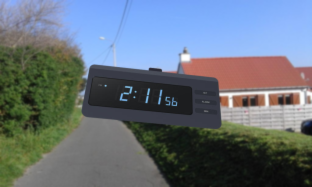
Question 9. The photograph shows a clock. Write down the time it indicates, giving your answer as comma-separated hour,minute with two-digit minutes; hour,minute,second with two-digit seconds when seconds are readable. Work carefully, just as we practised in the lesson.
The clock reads 2,11,56
